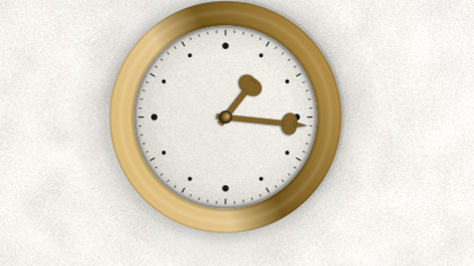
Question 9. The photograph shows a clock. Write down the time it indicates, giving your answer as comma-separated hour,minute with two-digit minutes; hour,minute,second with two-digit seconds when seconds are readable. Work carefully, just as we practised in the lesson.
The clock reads 1,16
